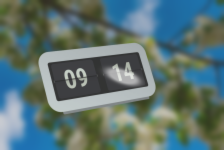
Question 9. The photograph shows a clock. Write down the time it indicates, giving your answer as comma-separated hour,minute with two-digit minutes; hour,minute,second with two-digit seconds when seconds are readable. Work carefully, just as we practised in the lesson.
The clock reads 9,14
